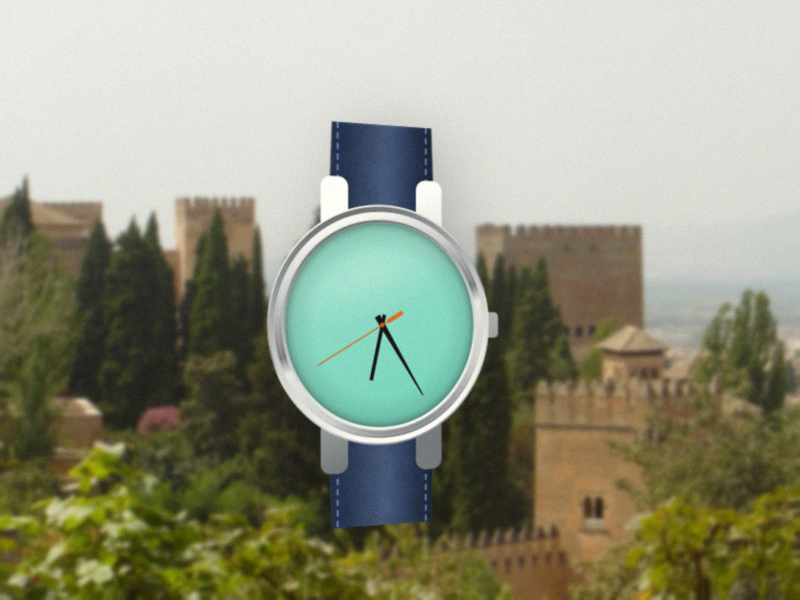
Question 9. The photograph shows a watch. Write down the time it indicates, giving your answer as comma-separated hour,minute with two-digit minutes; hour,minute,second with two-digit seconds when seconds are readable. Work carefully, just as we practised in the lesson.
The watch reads 6,24,40
